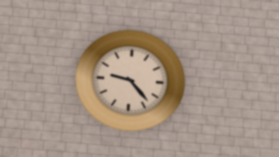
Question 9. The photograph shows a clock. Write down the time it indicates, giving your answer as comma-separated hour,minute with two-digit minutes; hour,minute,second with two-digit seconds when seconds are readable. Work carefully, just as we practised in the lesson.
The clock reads 9,23
